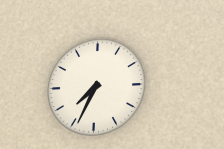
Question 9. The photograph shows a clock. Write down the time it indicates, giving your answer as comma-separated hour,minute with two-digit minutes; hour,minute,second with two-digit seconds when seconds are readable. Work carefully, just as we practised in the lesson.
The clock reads 7,34
